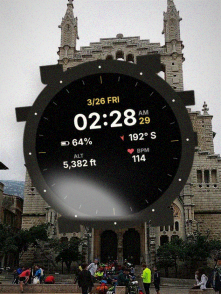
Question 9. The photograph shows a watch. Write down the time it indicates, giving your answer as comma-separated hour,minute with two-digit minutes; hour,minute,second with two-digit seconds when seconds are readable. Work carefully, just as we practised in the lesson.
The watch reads 2,28,29
